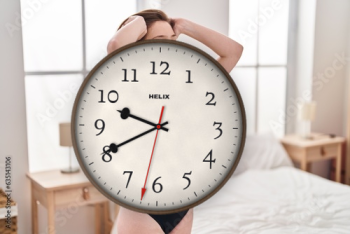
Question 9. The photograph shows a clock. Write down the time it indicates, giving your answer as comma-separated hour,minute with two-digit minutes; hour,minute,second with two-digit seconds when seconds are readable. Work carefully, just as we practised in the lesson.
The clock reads 9,40,32
